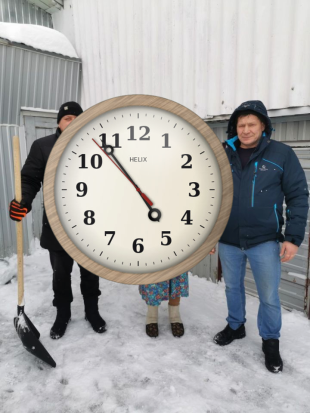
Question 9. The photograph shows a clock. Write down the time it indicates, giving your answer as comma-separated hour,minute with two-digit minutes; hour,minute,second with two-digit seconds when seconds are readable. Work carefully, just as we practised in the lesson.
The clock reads 4,53,53
